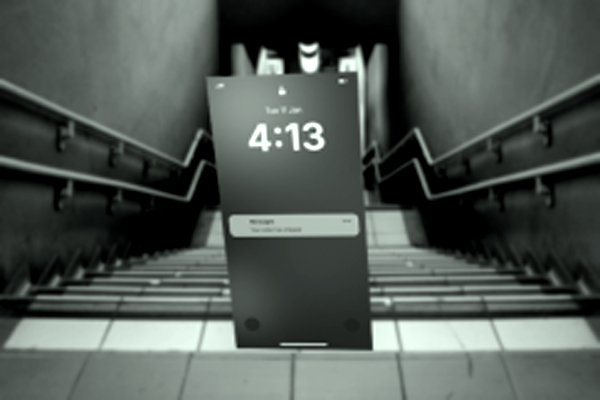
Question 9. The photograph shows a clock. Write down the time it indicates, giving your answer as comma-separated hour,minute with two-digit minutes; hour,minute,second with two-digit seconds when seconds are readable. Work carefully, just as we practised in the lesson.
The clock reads 4,13
